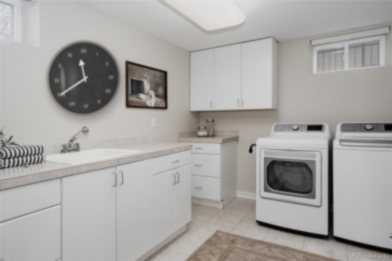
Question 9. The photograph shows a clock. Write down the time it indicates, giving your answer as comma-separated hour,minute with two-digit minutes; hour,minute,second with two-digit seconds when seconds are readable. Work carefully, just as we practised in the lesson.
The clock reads 11,40
